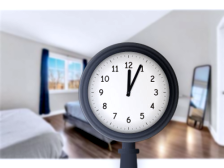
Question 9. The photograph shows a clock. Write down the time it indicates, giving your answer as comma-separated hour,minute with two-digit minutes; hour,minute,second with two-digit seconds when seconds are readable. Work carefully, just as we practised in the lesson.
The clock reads 12,04
